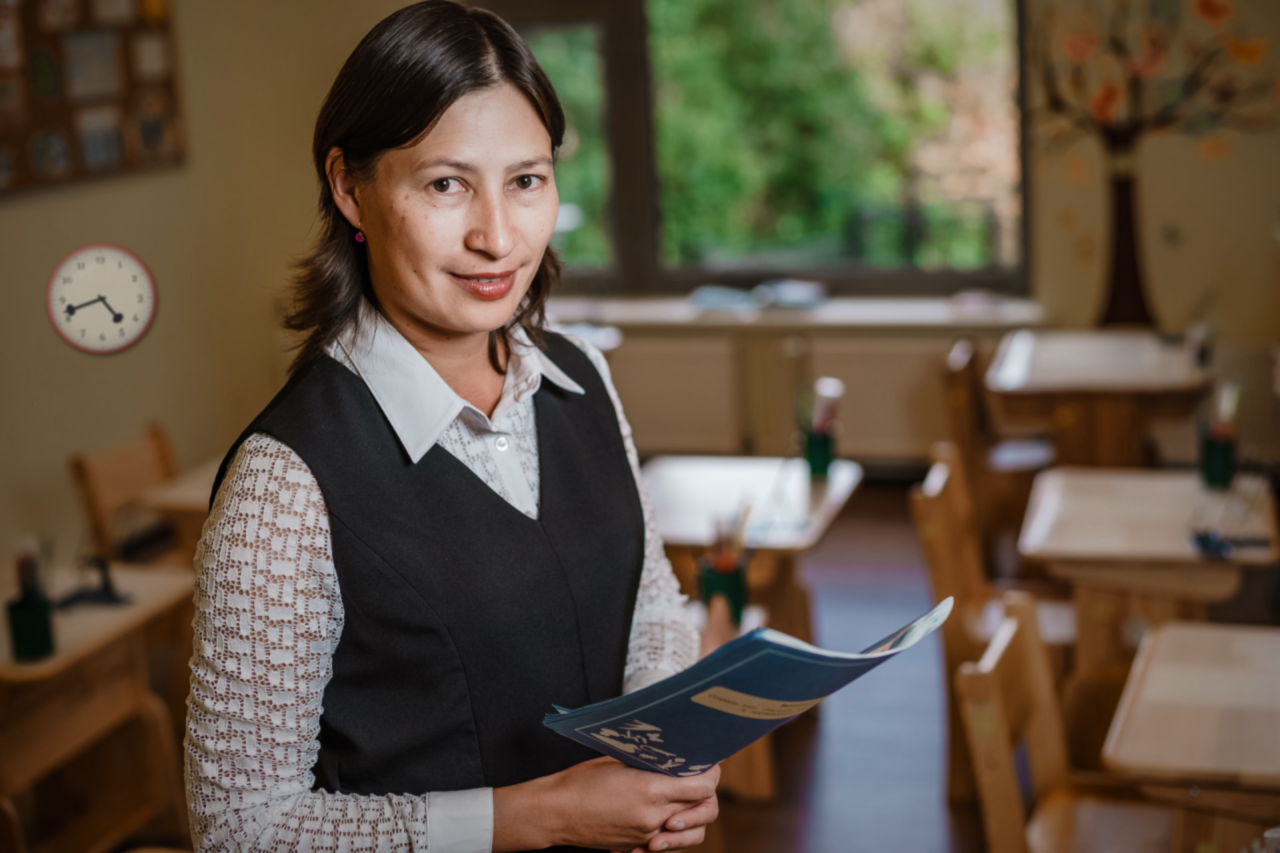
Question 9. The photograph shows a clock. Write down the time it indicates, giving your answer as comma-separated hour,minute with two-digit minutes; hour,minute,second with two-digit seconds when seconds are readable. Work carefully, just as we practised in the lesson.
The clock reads 4,42
